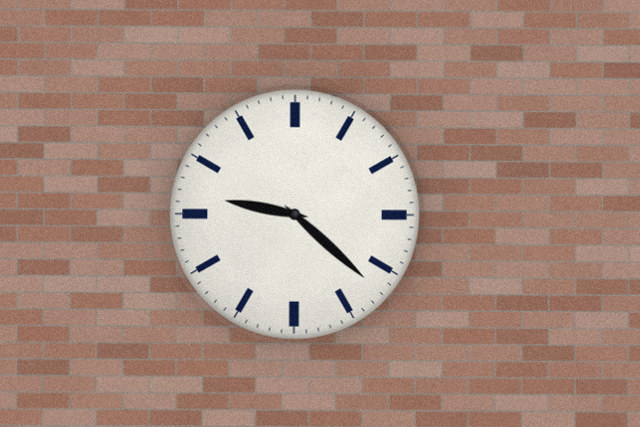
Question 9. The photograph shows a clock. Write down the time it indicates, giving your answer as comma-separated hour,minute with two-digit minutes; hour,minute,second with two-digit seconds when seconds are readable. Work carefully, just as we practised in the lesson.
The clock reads 9,22
